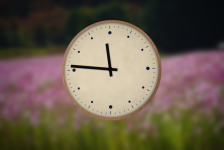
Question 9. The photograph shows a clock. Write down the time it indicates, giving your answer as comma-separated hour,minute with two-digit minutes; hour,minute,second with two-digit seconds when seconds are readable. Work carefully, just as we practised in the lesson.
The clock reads 11,46
